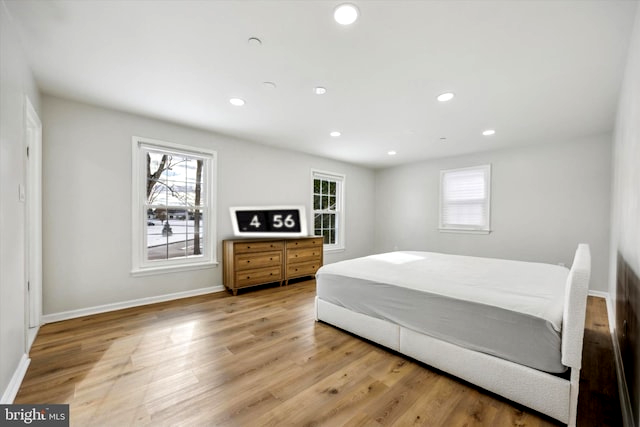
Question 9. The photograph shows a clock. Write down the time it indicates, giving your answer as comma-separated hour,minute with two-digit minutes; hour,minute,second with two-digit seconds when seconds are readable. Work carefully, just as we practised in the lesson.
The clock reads 4,56
